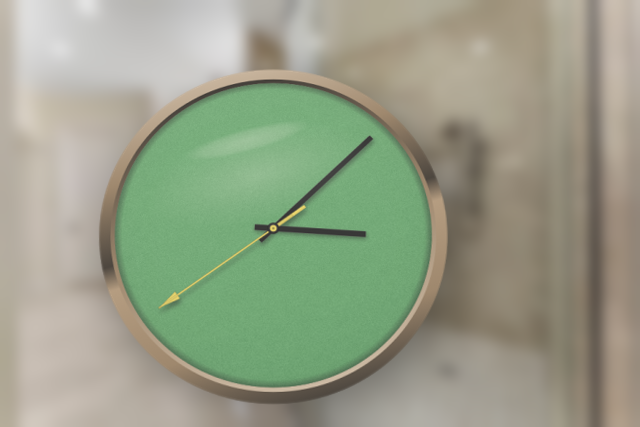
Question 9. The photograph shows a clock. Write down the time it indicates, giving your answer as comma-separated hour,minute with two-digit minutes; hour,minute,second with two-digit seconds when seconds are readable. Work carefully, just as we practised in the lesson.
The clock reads 3,07,39
